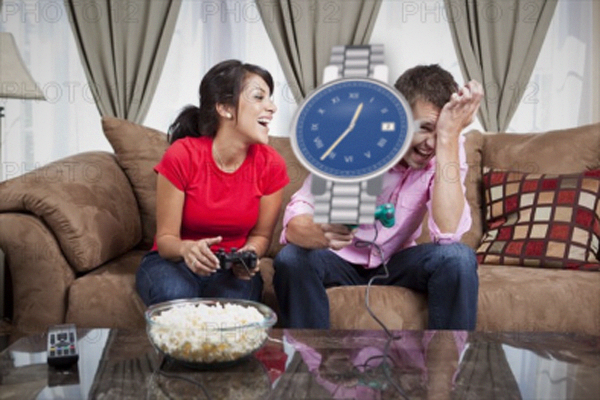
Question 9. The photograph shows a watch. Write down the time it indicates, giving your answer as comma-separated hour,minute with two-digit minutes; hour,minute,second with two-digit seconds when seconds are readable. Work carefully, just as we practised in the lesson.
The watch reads 12,36
